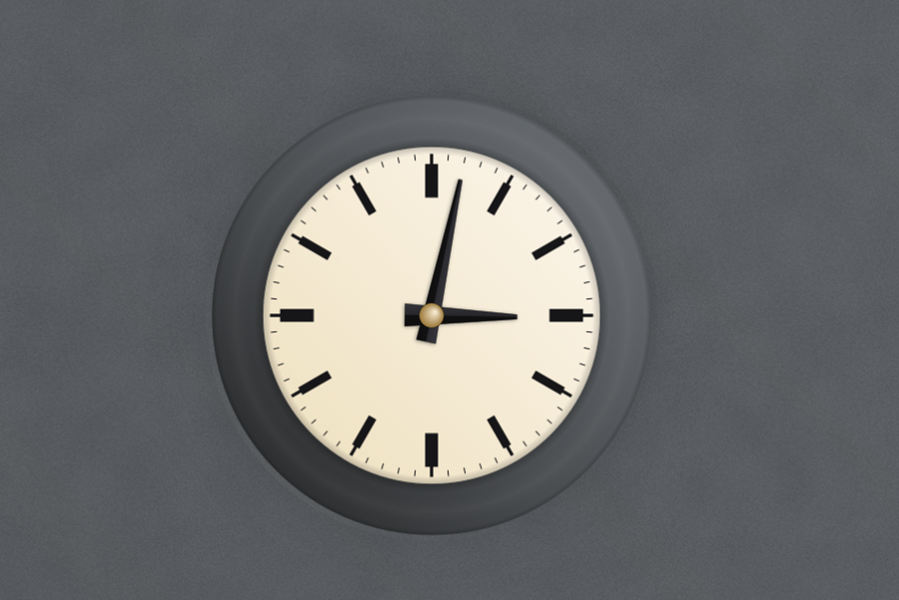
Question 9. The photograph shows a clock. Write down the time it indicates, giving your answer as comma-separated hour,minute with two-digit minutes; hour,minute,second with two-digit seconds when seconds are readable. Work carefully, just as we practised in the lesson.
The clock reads 3,02
